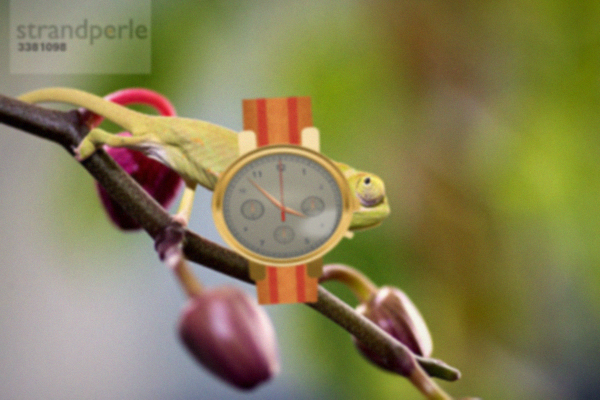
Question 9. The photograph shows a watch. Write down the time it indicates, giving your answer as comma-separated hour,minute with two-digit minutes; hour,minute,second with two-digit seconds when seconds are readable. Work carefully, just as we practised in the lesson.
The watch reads 3,53
